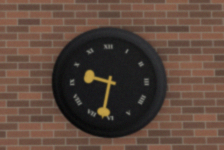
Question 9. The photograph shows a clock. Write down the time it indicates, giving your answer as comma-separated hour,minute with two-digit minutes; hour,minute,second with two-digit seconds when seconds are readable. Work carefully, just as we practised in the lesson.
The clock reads 9,32
